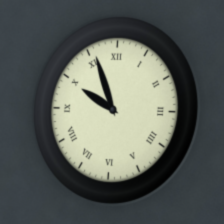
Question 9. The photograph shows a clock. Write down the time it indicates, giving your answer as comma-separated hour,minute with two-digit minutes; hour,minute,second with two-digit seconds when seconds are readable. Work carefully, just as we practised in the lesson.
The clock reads 9,56
